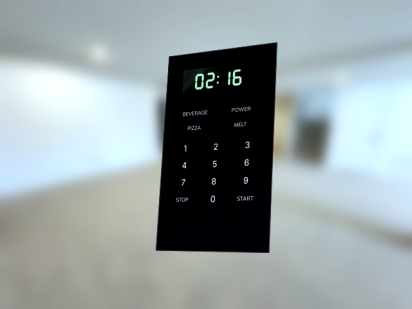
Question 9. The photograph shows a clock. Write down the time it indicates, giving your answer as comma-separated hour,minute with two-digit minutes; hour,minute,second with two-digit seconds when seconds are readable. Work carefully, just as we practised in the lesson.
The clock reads 2,16
